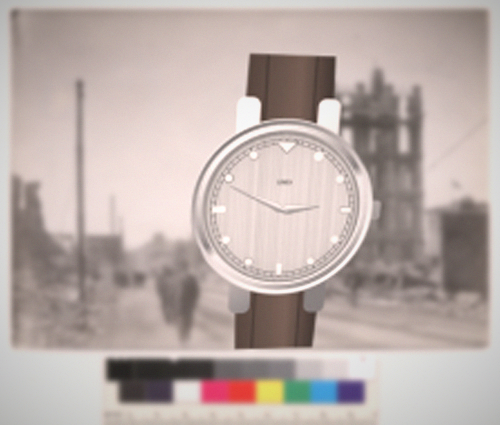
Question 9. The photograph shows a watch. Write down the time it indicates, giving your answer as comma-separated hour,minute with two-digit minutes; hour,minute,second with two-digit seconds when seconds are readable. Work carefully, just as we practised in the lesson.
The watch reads 2,49
